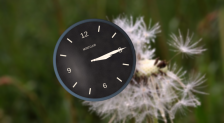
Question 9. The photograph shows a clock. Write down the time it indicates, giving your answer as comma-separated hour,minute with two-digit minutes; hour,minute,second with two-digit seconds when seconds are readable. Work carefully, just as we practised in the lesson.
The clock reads 3,15
